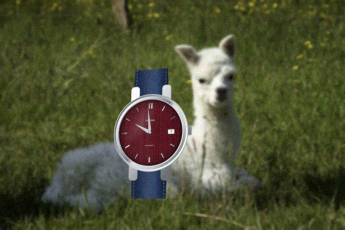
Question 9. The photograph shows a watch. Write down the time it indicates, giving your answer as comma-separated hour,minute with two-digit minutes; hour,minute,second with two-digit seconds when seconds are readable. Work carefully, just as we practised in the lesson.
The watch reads 9,59
